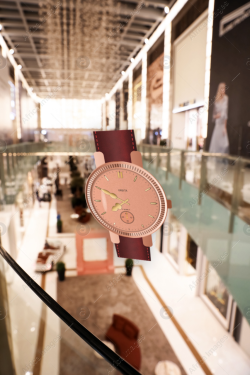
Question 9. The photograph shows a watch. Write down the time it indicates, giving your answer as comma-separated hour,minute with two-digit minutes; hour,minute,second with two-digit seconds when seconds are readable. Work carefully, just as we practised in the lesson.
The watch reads 7,50
